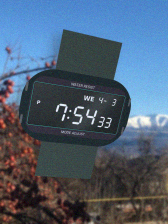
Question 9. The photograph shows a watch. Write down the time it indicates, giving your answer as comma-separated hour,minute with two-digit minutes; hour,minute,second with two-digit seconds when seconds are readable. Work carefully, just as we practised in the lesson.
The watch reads 7,54,33
